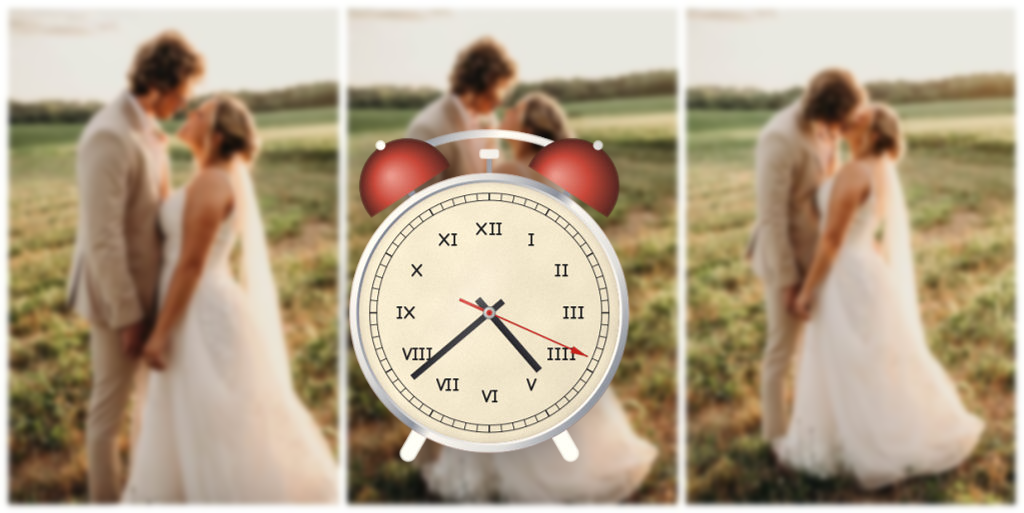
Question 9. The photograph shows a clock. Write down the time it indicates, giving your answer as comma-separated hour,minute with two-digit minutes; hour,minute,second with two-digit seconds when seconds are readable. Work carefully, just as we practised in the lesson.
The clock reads 4,38,19
